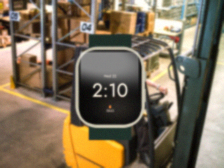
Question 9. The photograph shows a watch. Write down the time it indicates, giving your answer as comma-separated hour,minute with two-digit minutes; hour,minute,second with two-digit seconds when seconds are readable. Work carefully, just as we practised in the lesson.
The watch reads 2,10
